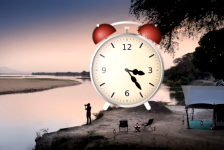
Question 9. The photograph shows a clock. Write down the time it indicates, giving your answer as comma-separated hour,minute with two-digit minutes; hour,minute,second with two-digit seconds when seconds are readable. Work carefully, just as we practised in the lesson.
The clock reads 3,24
